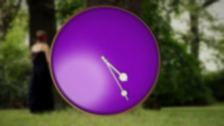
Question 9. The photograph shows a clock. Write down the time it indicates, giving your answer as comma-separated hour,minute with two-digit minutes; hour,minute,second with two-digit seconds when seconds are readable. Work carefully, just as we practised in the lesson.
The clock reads 4,25
